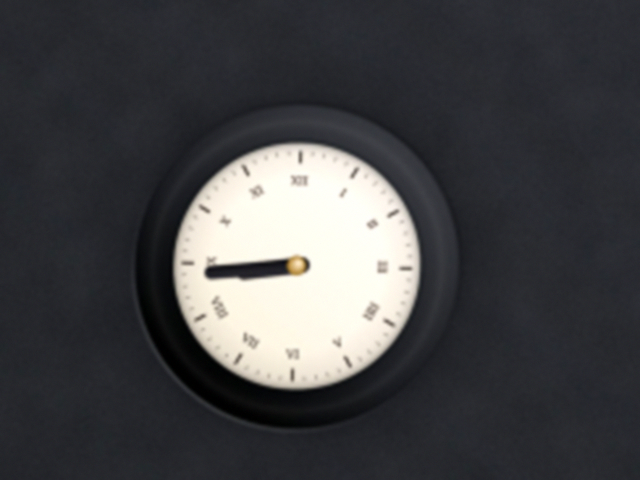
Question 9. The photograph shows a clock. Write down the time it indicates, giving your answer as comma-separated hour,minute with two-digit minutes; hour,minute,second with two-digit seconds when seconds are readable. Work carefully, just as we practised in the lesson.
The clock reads 8,44
